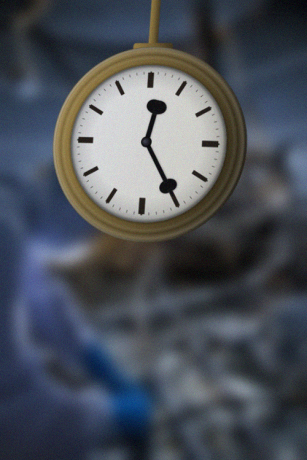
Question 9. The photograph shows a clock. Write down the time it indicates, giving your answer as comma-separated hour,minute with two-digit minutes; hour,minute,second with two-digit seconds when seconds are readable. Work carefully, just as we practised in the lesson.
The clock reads 12,25
